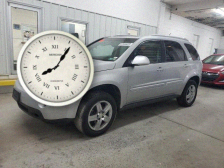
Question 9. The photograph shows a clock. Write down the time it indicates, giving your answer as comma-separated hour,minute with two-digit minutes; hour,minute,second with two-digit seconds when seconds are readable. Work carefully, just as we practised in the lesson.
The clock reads 8,06
